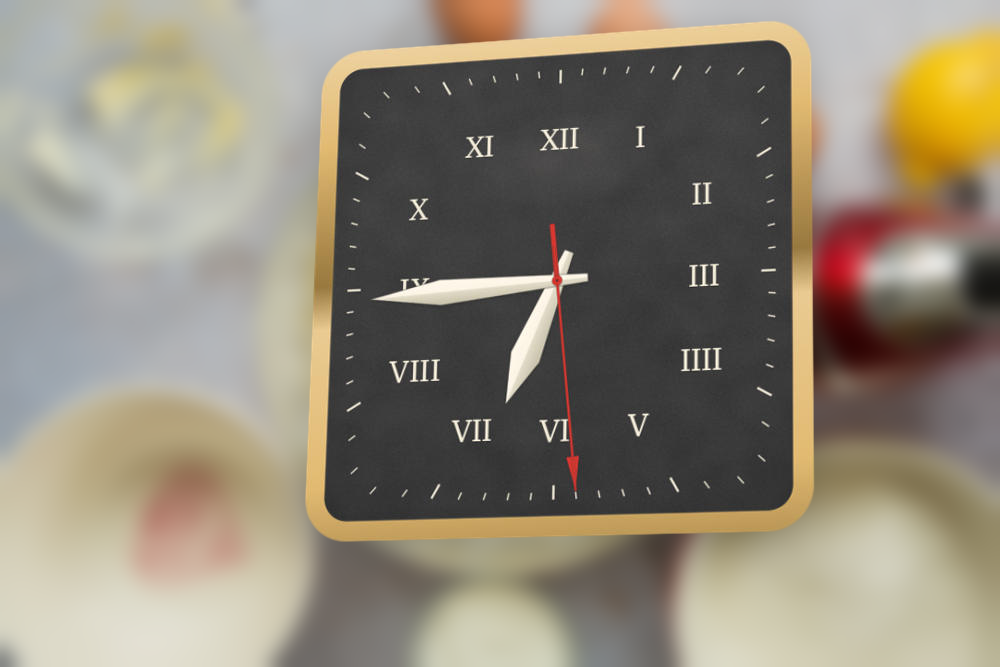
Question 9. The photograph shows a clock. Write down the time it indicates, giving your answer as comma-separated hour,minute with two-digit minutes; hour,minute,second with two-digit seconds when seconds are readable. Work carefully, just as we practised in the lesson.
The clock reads 6,44,29
